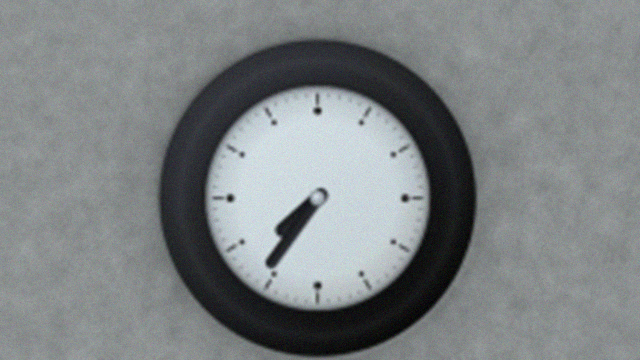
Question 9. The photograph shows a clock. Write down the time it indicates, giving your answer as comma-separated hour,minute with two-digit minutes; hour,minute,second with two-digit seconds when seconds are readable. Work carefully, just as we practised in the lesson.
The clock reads 7,36
